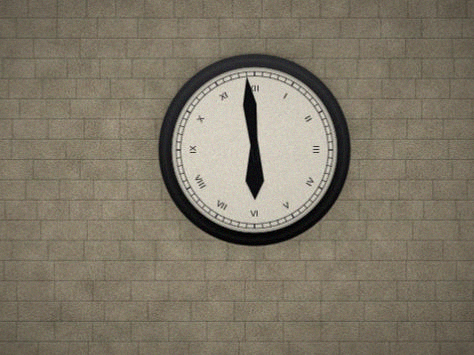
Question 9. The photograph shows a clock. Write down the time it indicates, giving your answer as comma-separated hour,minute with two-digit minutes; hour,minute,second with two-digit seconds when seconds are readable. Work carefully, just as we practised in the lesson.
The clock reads 5,59
